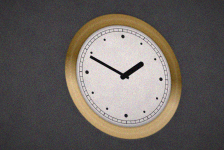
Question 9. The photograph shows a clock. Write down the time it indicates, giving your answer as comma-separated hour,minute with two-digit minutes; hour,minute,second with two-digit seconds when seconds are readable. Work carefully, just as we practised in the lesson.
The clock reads 1,49
